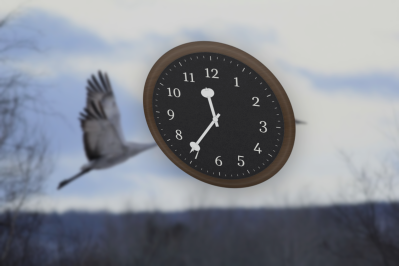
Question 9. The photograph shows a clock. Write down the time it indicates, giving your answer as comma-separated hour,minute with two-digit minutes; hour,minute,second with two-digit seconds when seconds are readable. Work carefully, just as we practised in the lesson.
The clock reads 11,36
